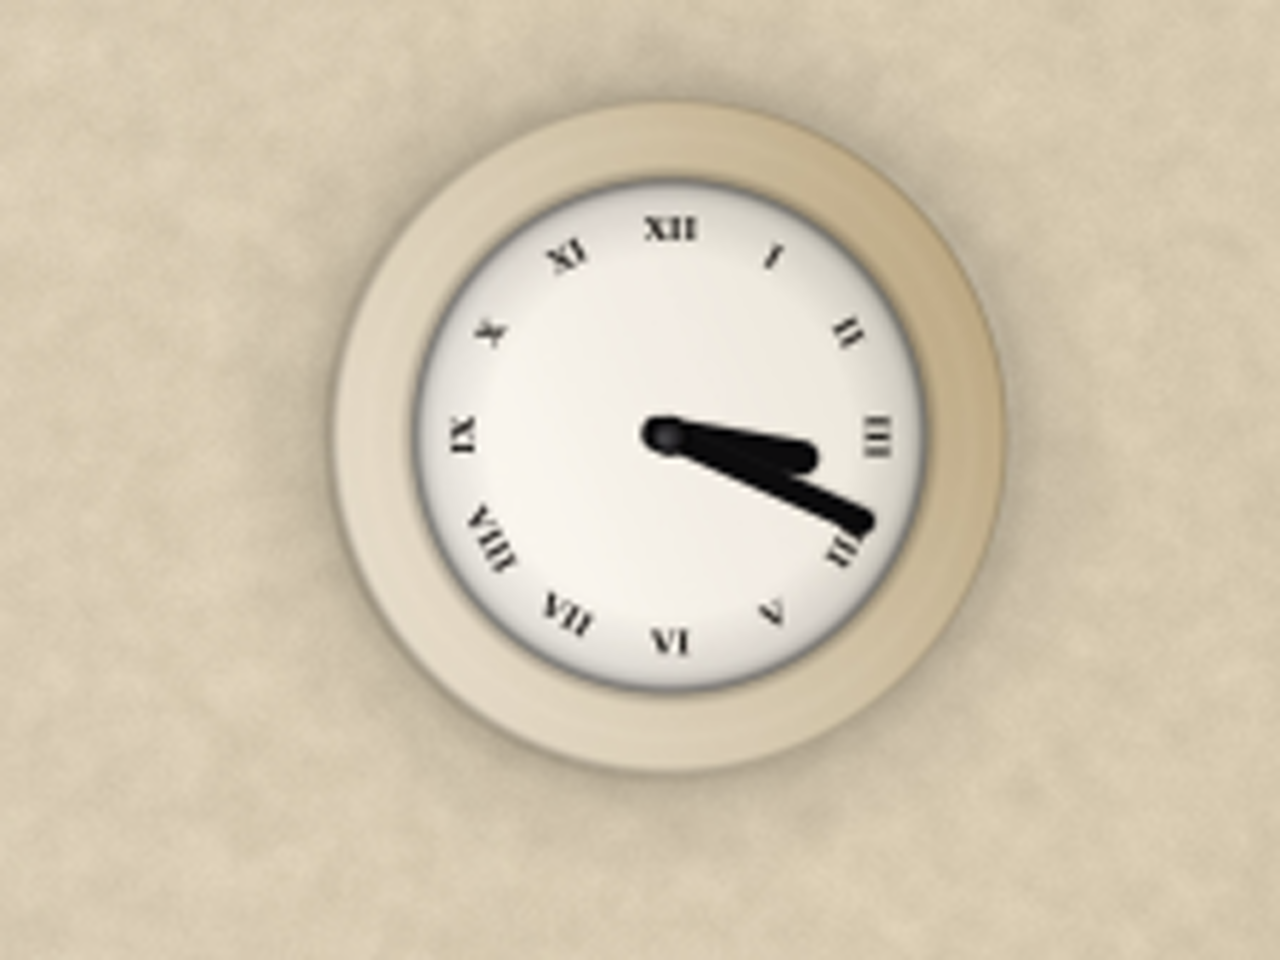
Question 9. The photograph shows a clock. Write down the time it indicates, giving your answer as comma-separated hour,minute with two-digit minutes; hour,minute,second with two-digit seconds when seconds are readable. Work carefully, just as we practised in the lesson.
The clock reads 3,19
